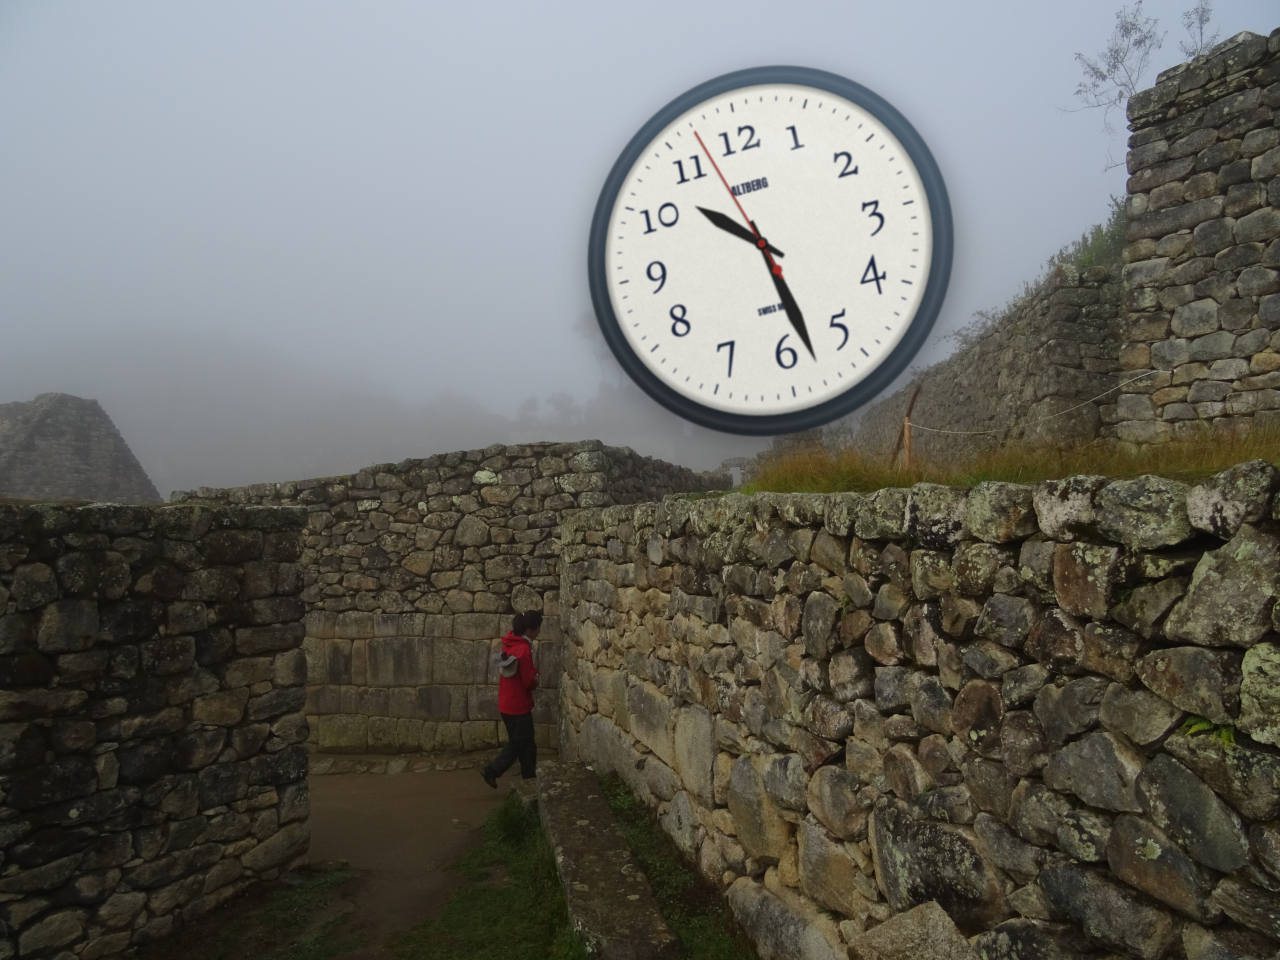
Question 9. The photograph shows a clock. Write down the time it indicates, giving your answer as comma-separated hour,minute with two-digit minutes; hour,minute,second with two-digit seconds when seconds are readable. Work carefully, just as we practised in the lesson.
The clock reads 10,27,57
